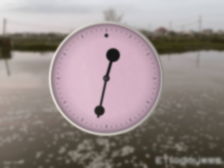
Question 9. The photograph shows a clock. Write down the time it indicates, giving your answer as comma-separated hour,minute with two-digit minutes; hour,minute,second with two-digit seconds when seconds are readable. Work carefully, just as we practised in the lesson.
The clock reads 12,32
